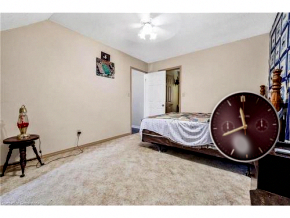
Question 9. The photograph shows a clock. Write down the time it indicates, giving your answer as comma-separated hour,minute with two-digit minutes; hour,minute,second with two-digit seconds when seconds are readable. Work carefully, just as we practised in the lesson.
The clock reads 11,42
